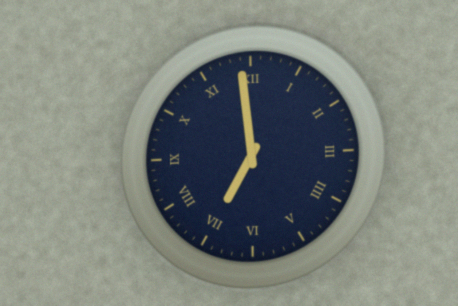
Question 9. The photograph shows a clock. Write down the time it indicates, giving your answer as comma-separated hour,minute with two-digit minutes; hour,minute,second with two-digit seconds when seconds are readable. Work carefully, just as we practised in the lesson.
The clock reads 6,59
